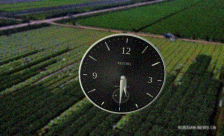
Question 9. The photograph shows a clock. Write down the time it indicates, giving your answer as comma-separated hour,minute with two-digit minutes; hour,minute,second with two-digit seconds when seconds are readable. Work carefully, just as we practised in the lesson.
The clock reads 5,30
